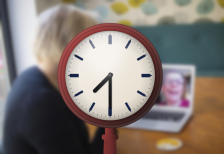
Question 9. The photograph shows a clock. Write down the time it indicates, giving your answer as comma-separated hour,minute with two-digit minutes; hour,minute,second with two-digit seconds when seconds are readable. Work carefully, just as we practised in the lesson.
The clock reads 7,30
